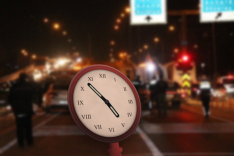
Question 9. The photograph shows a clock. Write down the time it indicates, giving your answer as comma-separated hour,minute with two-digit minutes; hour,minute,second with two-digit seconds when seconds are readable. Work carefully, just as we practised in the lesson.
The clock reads 4,53
